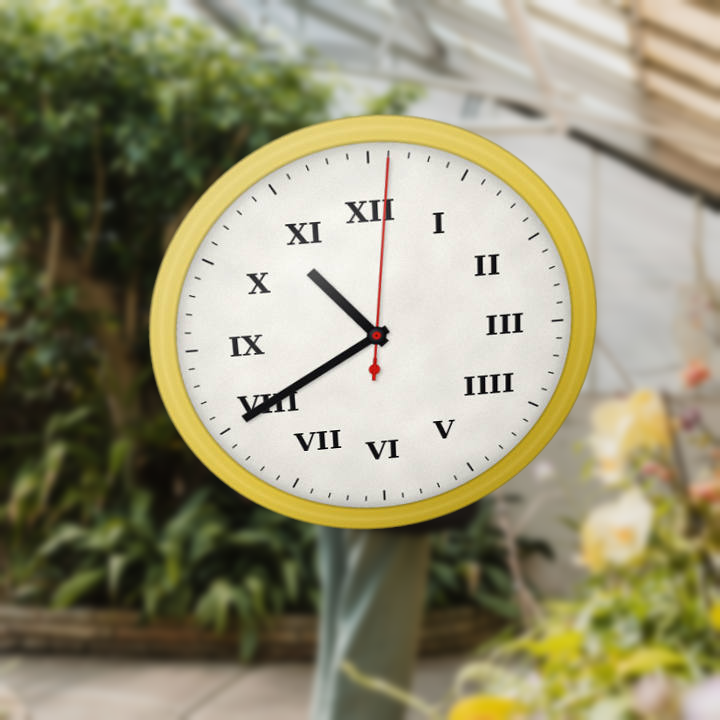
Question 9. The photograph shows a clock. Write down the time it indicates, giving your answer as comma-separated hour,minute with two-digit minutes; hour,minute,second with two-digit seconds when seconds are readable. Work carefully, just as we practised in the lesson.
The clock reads 10,40,01
